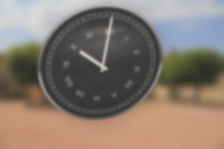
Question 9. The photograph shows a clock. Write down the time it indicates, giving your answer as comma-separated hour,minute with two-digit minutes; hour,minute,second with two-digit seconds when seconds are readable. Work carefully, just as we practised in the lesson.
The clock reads 10,00
